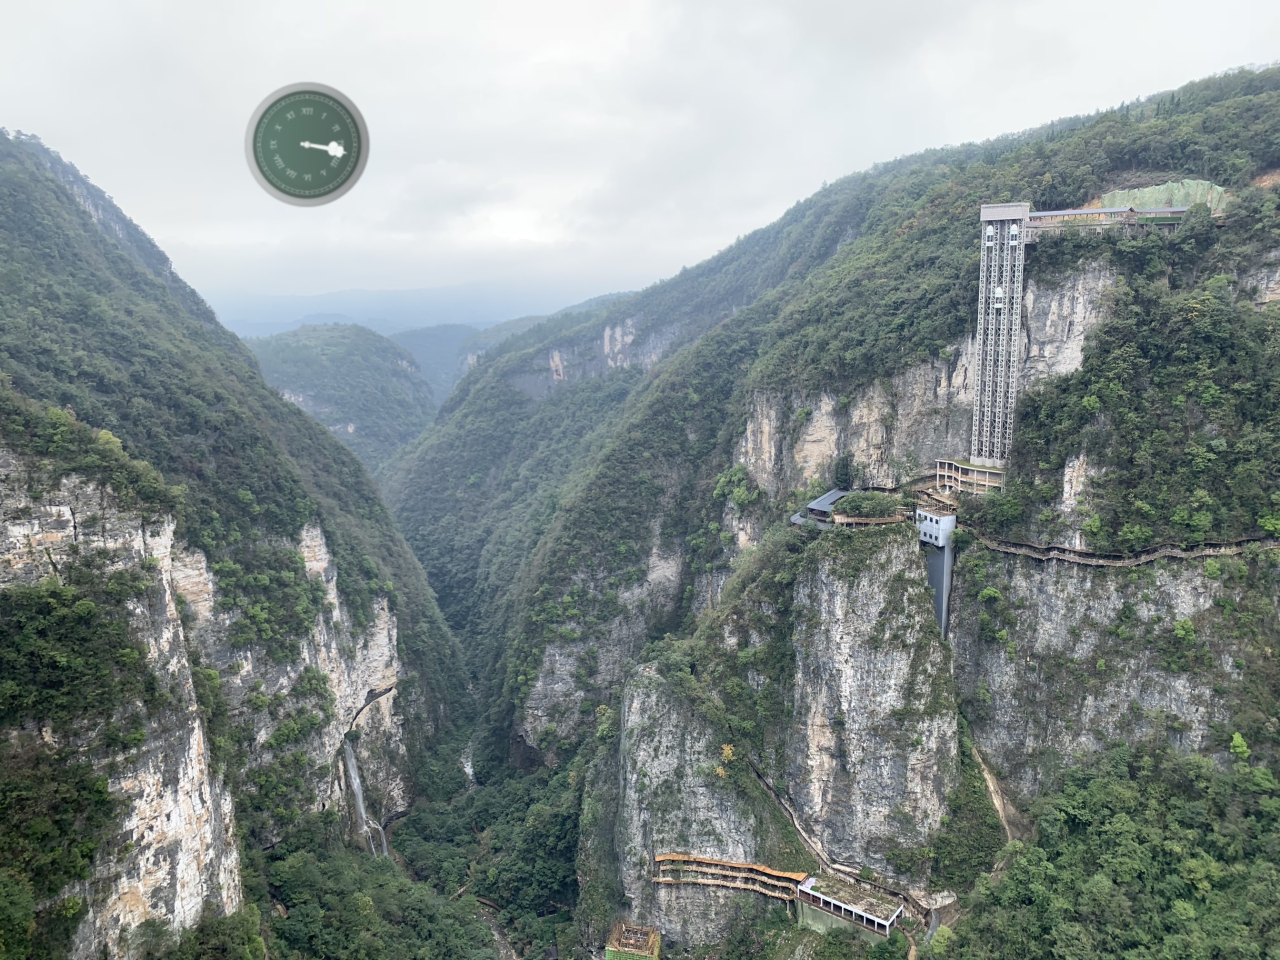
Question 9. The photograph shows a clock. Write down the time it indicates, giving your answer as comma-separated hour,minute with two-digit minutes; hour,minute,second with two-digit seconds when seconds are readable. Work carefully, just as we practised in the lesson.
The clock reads 3,17
